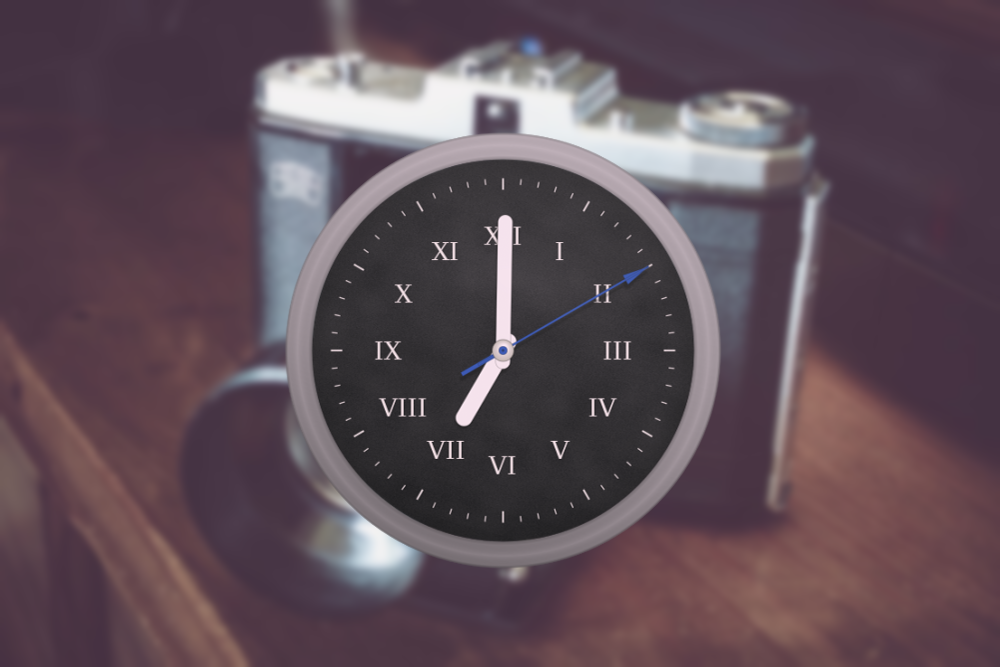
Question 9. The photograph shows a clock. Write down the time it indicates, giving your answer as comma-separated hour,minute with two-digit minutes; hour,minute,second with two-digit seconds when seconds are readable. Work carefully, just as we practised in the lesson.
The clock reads 7,00,10
